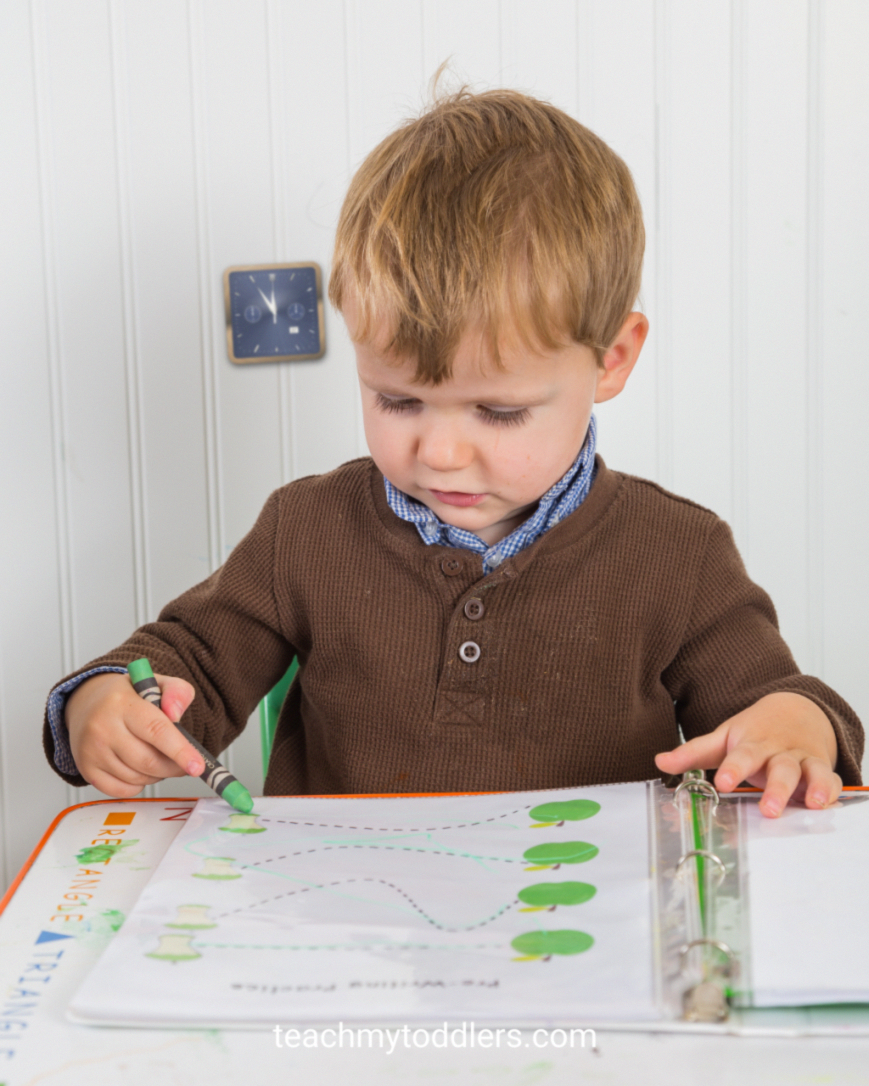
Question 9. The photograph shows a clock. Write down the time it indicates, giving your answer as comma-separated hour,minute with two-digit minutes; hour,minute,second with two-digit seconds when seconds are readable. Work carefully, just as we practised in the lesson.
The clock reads 11,55
